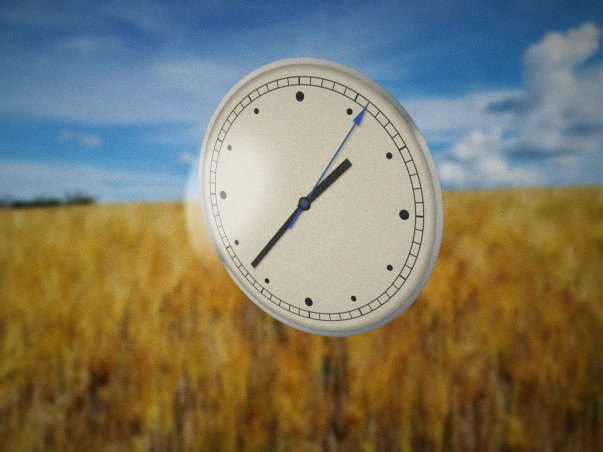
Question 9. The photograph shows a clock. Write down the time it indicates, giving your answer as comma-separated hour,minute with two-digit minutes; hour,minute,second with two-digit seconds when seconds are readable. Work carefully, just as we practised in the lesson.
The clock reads 1,37,06
